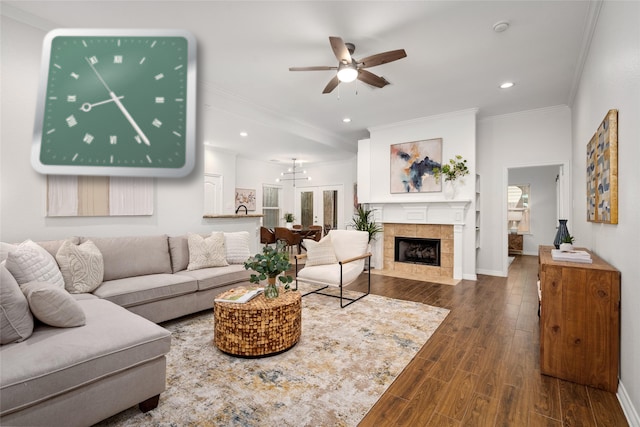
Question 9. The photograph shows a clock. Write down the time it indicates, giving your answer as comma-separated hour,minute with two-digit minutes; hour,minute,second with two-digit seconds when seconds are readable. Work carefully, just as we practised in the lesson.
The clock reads 8,23,54
